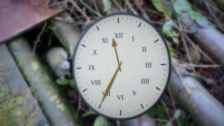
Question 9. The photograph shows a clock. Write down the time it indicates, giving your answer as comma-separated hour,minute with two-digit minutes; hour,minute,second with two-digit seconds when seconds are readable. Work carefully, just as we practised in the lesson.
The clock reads 11,35
